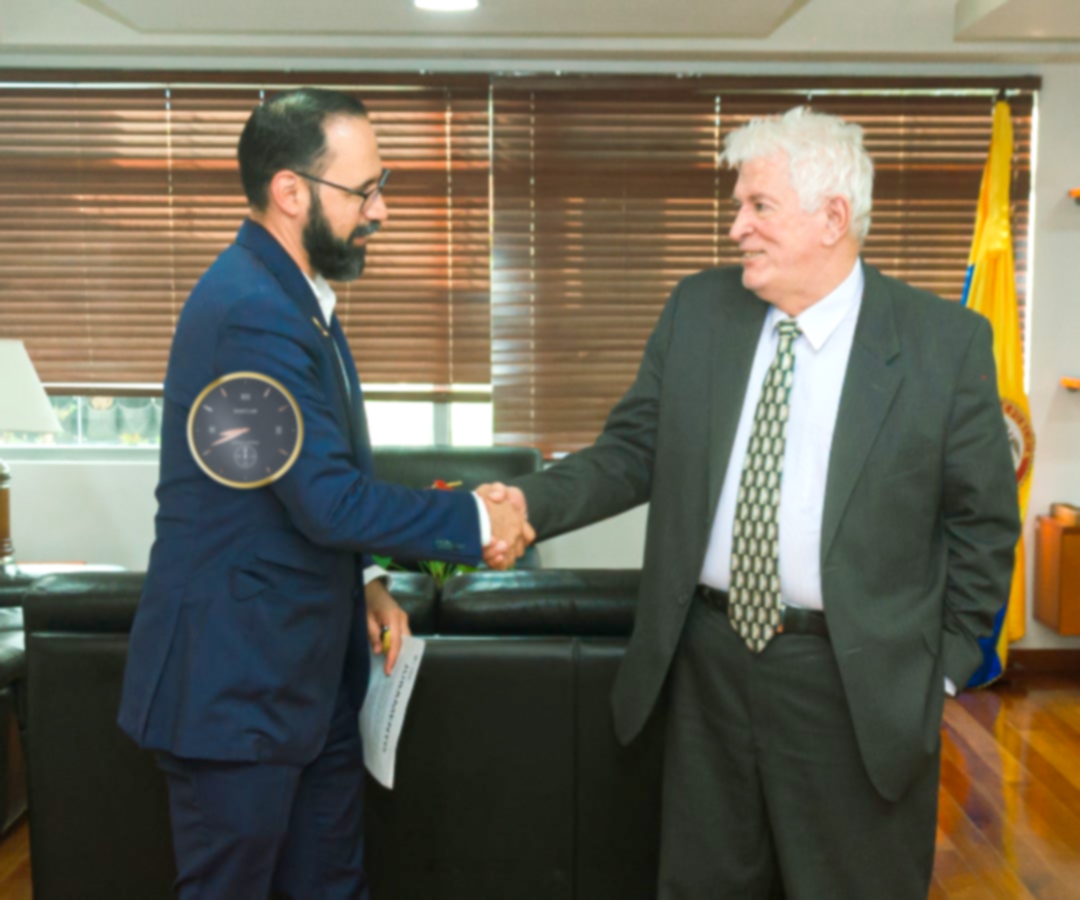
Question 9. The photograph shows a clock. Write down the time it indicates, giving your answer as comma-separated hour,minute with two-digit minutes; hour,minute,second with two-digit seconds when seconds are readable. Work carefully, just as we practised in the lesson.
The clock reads 8,41
